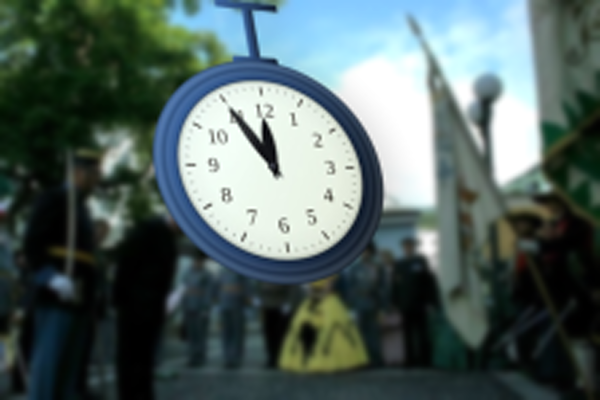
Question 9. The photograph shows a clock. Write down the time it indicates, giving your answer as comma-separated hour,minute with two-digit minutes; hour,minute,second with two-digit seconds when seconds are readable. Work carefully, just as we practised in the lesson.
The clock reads 11,55
